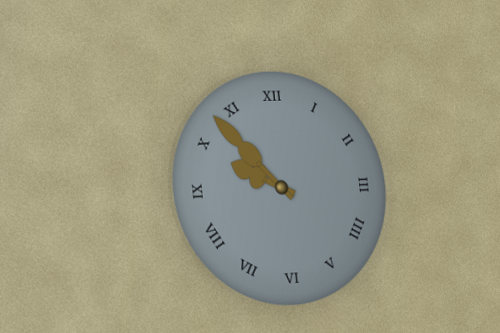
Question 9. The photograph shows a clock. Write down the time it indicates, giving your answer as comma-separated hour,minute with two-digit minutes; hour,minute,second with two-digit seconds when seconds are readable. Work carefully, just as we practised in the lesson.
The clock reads 9,53
